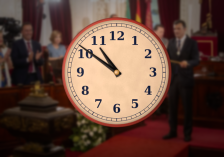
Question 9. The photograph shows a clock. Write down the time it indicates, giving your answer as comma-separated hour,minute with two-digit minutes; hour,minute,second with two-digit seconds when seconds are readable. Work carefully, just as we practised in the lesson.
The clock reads 10,51
